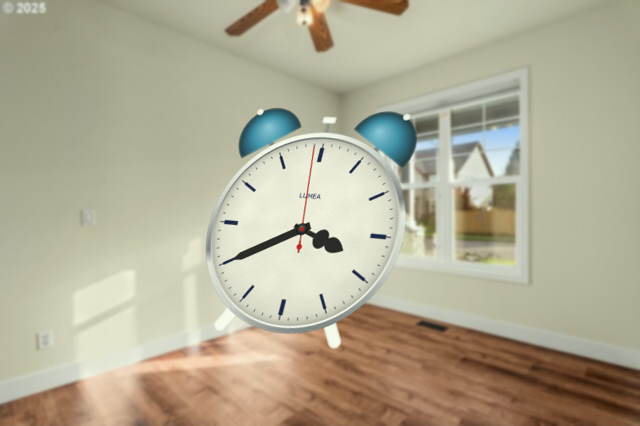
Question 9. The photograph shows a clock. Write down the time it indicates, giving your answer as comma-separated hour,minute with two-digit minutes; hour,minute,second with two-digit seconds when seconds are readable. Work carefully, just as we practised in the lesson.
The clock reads 3,39,59
